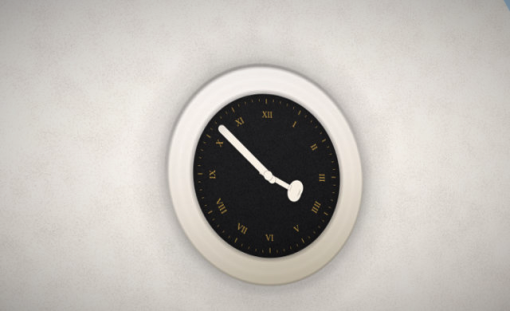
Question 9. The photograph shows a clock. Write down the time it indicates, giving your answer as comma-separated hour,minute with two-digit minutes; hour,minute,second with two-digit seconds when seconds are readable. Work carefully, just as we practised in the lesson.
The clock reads 3,52
